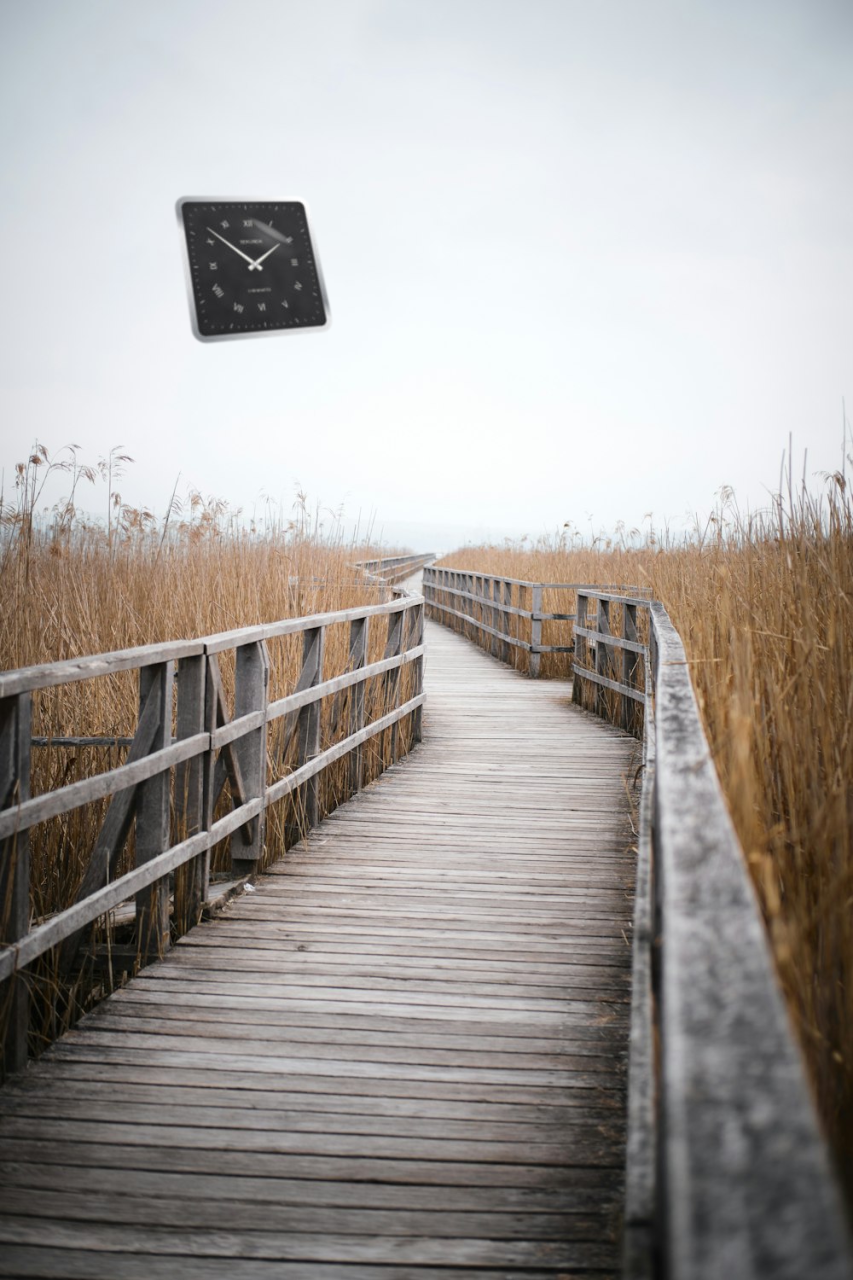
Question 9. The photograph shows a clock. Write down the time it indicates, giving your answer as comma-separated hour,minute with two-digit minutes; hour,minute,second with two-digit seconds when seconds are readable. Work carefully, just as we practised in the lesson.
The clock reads 1,52
